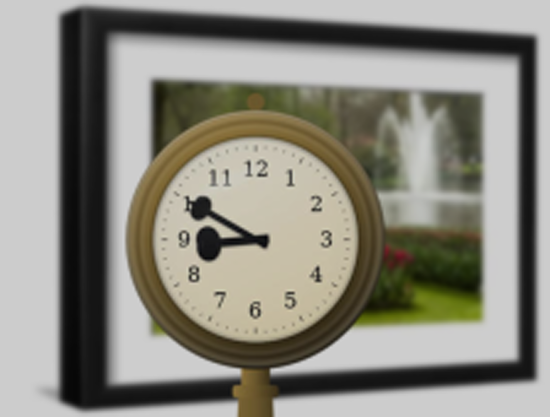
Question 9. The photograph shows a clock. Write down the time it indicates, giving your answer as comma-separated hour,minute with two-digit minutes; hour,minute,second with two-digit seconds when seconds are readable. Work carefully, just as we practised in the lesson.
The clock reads 8,50
